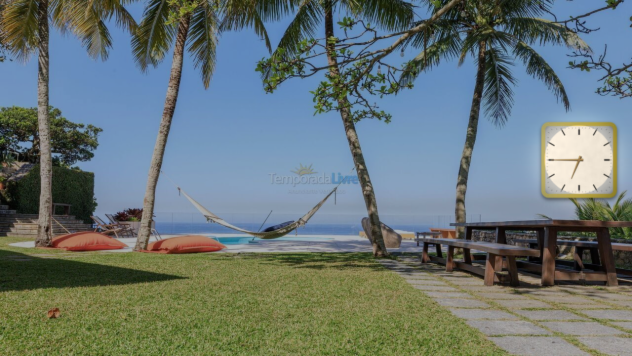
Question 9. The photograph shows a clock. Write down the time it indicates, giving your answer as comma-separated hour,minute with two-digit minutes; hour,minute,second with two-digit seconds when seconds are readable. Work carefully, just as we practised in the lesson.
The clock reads 6,45
